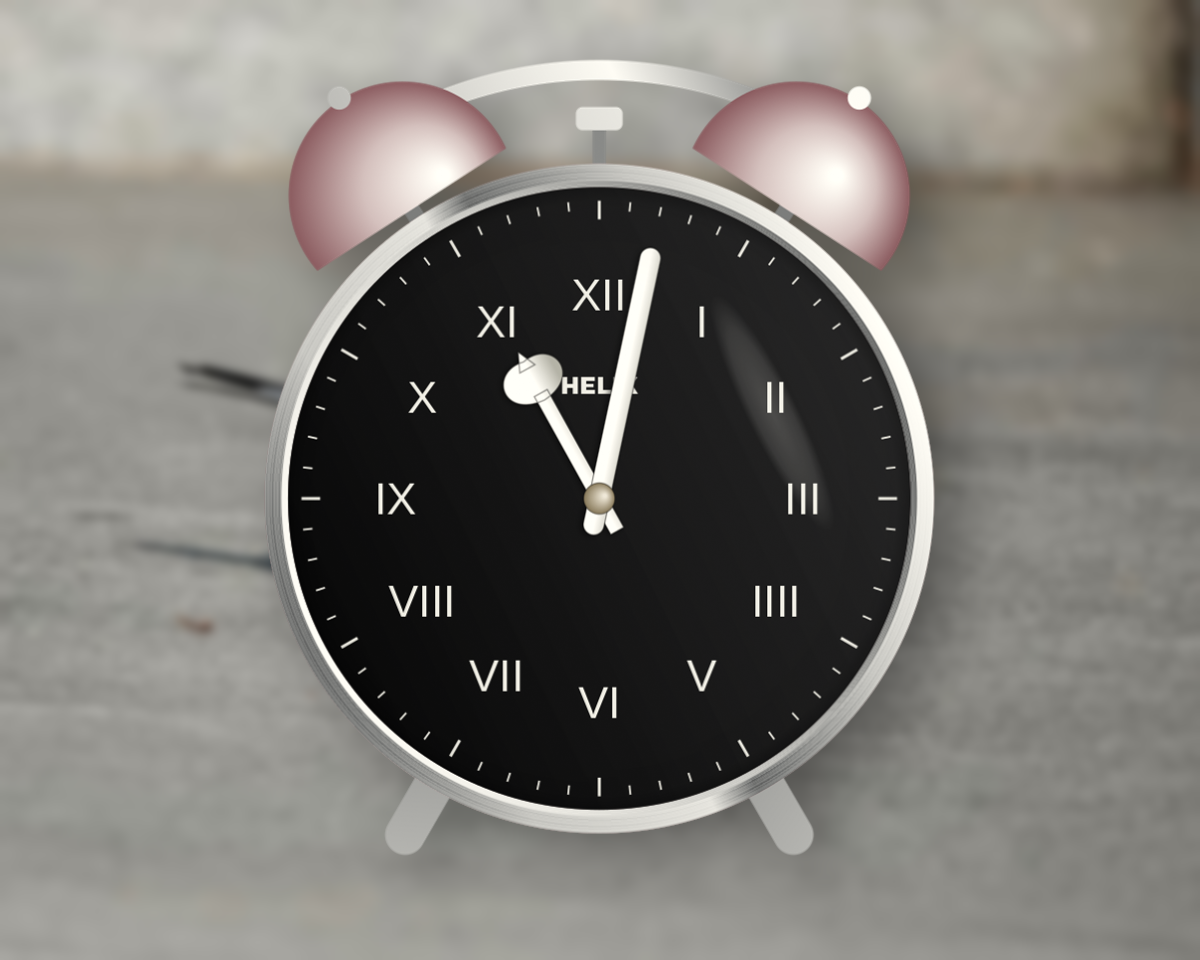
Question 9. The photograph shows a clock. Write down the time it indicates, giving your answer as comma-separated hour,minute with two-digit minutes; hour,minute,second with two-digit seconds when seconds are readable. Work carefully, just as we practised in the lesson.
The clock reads 11,02
